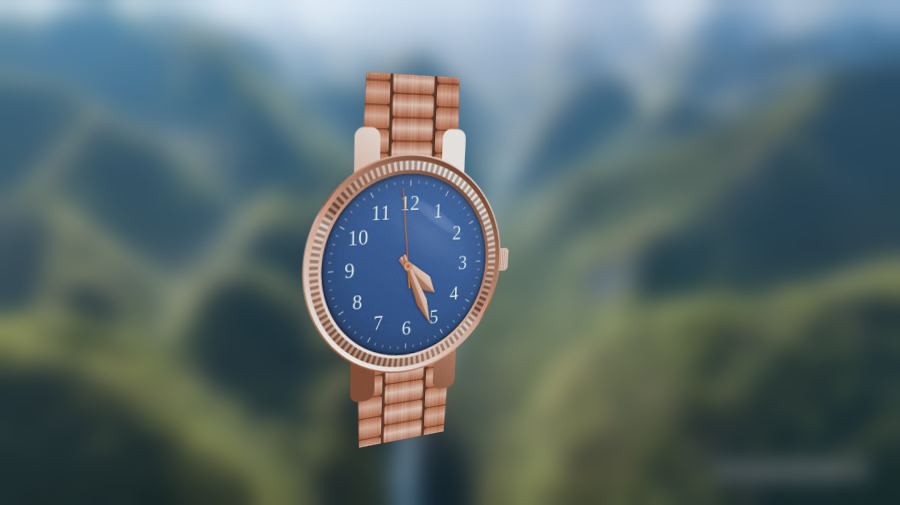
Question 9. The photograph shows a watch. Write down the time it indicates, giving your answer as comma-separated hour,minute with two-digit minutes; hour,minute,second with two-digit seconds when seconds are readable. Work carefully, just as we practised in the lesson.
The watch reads 4,25,59
